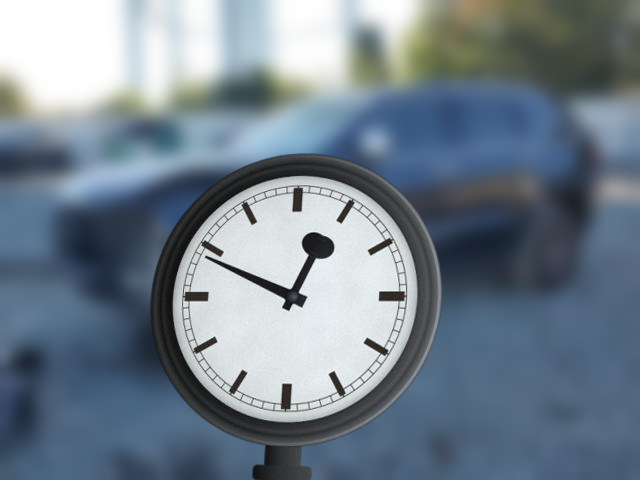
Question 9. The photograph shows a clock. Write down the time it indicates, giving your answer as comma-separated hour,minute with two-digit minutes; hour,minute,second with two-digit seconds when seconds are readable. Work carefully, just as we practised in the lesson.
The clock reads 12,49
